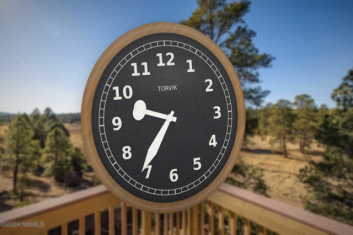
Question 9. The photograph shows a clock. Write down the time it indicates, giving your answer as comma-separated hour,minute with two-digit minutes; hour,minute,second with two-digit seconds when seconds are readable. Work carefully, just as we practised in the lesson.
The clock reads 9,36
